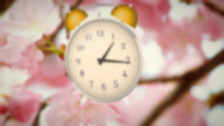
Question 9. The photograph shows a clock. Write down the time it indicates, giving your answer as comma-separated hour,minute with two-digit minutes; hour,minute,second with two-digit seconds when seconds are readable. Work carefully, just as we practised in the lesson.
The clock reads 1,16
